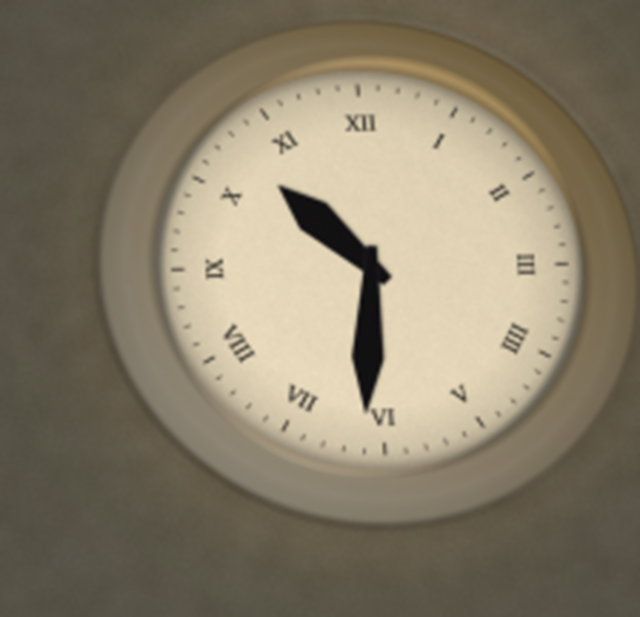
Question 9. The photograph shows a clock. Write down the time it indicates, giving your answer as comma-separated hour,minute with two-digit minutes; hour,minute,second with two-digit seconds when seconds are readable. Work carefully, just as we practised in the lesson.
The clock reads 10,31
